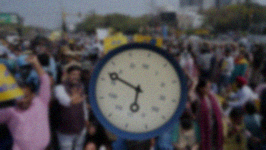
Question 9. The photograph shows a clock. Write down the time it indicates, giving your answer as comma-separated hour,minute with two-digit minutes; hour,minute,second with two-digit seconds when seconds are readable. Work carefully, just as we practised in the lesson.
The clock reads 5,47
